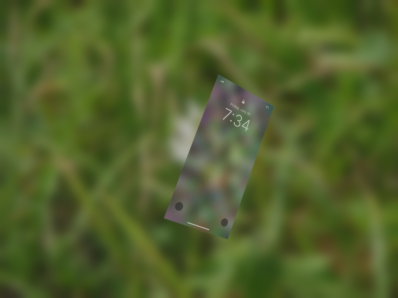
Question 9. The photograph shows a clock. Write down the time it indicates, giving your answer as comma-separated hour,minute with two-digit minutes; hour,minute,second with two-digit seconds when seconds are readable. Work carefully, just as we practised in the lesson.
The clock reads 7,34
